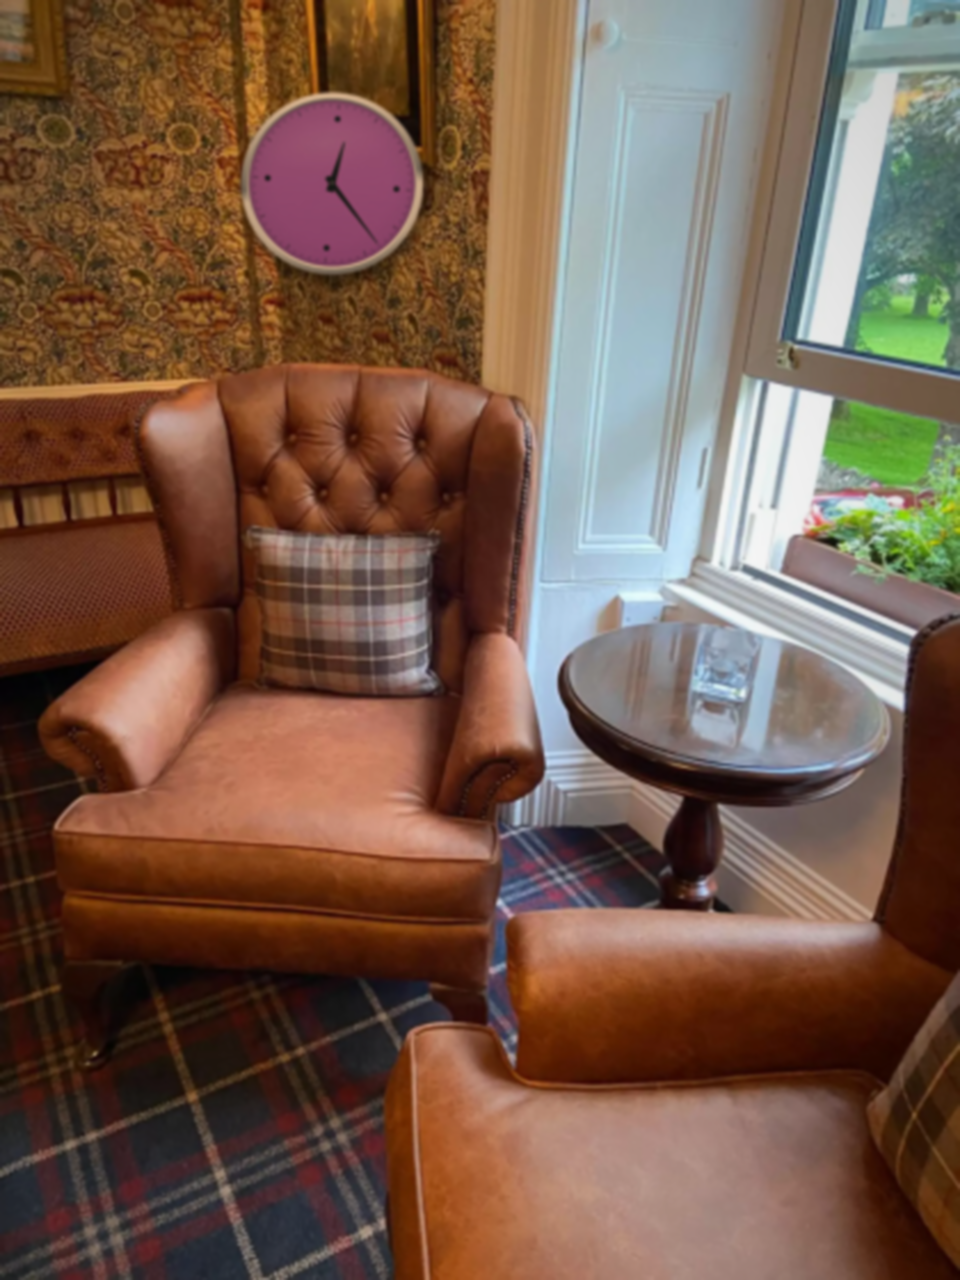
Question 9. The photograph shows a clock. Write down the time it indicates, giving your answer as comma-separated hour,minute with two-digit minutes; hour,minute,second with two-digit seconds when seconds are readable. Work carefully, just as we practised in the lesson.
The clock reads 12,23
